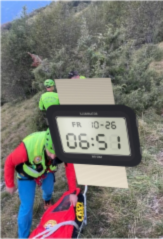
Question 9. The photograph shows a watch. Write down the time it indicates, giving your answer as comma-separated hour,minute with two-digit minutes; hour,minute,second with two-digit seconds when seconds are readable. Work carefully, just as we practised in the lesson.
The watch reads 6,51
